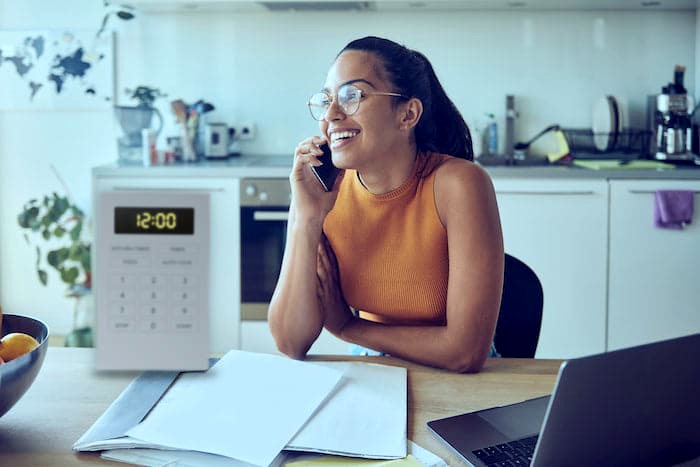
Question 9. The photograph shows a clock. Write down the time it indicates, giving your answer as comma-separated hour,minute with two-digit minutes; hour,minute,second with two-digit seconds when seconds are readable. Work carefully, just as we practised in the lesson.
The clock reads 12,00
